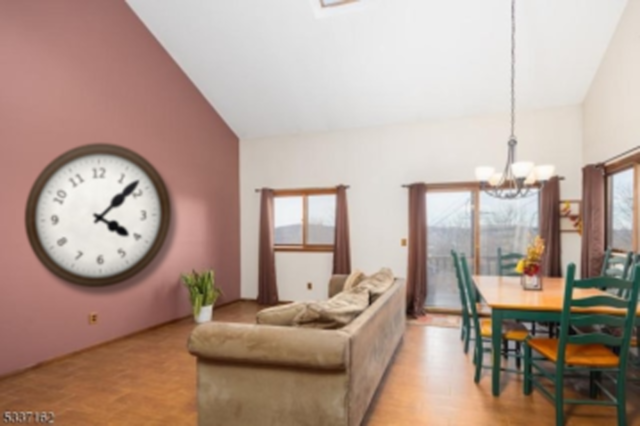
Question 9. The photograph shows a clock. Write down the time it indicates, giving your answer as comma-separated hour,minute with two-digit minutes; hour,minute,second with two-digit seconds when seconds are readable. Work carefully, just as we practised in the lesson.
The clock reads 4,08
